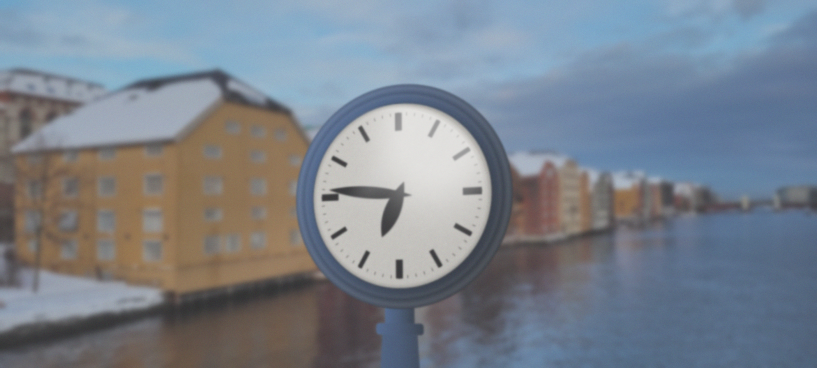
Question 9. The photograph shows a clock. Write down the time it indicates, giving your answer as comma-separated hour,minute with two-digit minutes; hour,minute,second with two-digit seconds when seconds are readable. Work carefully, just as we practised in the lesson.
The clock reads 6,46
